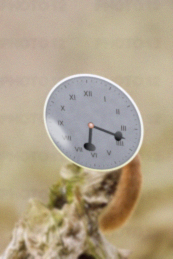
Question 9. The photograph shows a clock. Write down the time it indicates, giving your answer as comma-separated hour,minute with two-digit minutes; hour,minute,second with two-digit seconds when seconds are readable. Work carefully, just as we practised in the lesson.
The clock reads 6,18
